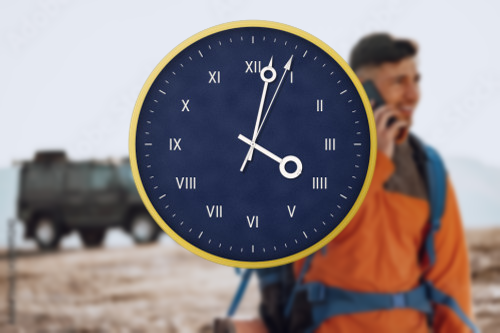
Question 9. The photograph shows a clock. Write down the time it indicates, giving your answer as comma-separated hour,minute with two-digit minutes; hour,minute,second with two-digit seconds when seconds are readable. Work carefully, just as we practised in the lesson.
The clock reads 4,02,04
